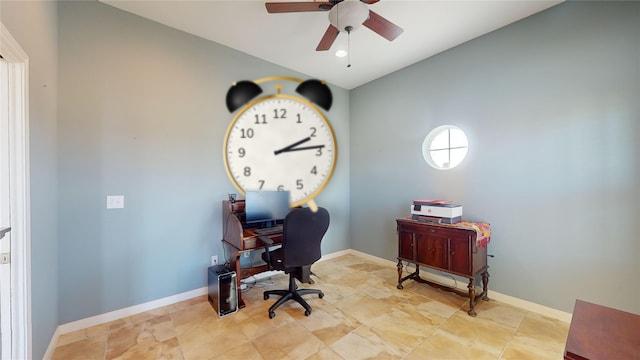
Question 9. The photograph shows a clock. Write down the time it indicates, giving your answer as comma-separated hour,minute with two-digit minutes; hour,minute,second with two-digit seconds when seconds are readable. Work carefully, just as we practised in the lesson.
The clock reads 2,14
